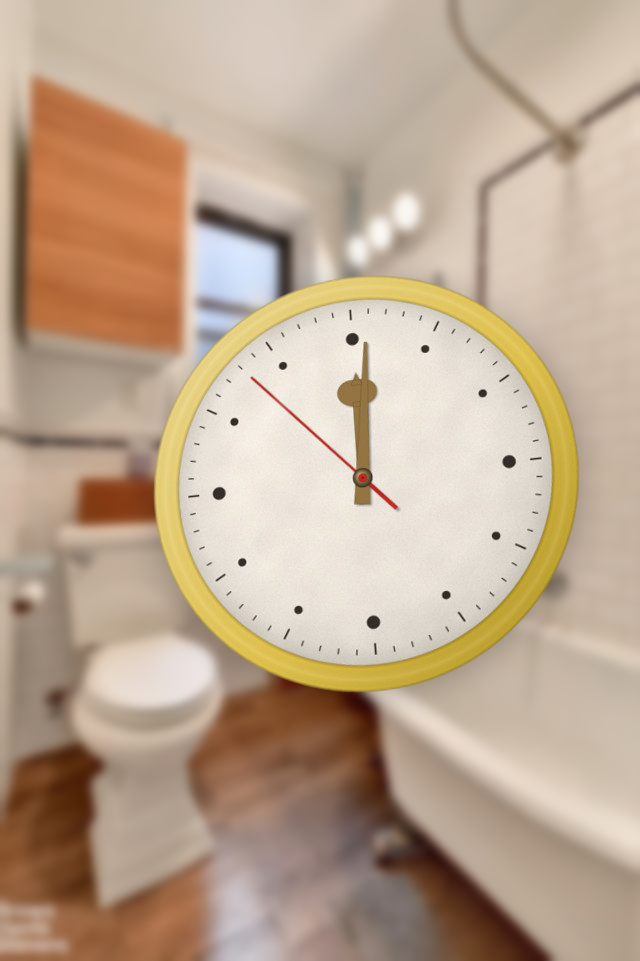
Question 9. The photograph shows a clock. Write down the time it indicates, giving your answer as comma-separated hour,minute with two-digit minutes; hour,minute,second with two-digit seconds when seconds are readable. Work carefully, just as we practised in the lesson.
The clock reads 12,00,53
